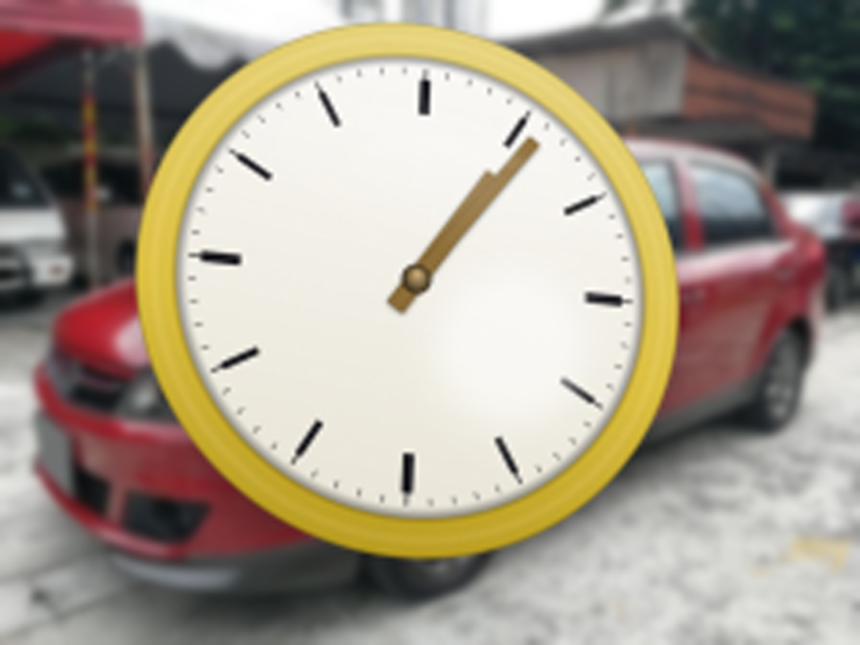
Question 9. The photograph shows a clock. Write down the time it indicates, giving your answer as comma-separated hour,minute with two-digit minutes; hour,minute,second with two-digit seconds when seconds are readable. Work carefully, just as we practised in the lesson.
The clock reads 1,06
